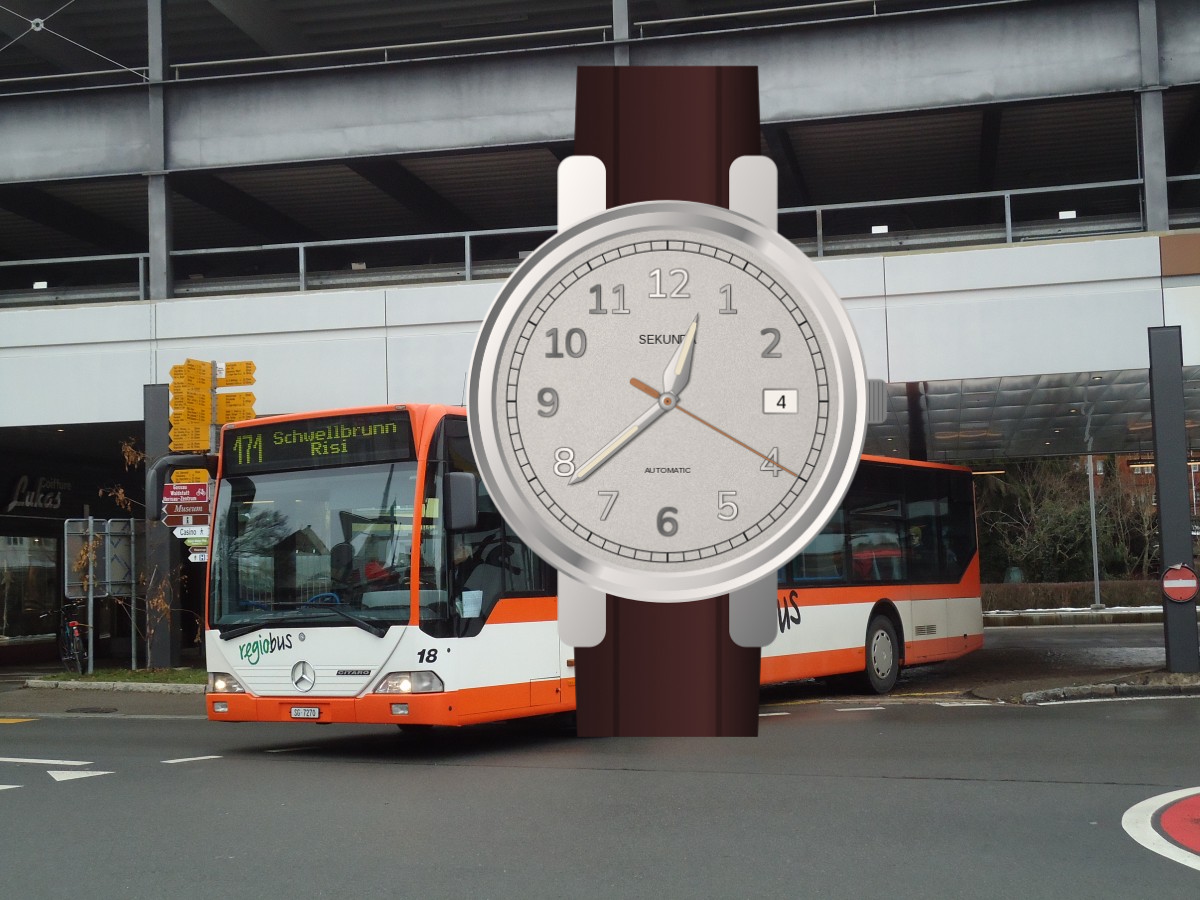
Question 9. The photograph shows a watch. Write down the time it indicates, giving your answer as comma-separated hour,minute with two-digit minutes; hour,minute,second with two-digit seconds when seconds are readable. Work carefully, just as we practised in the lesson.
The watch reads 12,38,20
